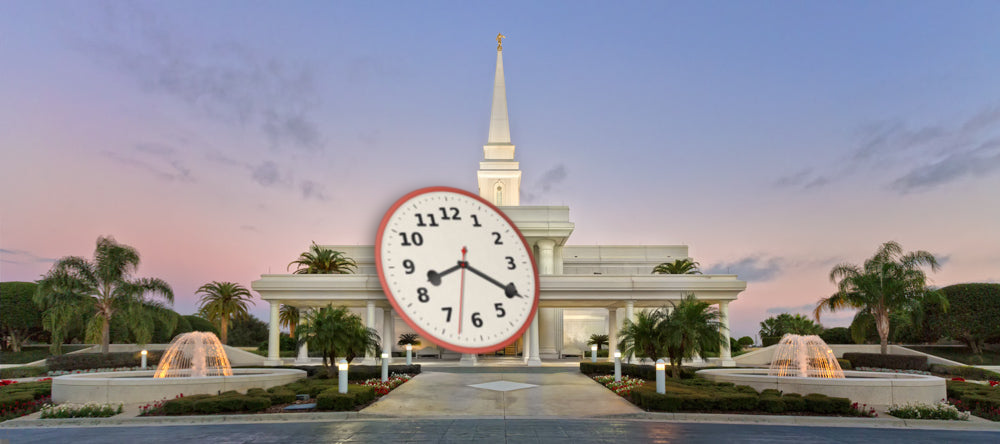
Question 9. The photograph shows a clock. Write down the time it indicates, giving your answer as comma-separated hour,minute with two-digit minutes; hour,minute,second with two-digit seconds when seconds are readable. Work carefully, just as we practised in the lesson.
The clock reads 8,20,33
